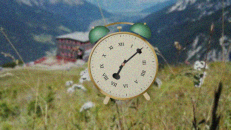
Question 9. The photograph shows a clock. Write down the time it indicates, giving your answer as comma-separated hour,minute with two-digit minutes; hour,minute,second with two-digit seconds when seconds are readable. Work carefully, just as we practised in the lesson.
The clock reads 7,09
